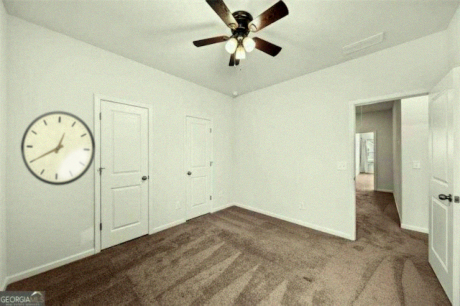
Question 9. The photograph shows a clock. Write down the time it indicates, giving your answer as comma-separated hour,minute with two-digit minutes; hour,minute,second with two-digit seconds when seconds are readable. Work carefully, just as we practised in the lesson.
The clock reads 12,40
